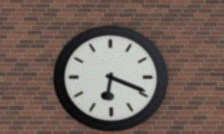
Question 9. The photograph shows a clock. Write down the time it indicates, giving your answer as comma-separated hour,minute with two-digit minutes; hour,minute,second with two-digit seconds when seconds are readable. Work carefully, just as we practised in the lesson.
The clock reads 6,19
